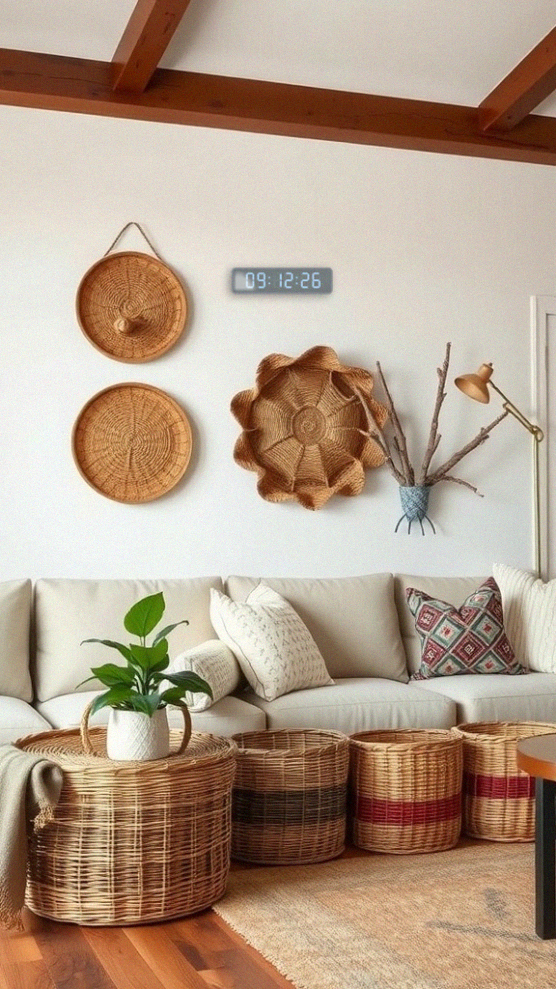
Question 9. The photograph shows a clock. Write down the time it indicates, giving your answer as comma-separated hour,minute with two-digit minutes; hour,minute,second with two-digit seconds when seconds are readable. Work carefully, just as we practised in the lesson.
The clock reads 9,12,26
